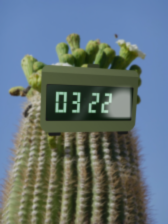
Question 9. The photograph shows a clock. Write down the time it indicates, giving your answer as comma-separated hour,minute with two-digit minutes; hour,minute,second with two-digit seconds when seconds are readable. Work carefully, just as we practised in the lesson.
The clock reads 3,22
